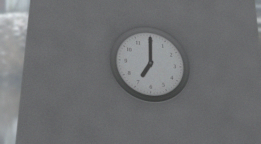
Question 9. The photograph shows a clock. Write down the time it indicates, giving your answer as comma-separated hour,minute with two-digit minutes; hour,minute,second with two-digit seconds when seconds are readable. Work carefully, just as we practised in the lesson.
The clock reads 7,00
